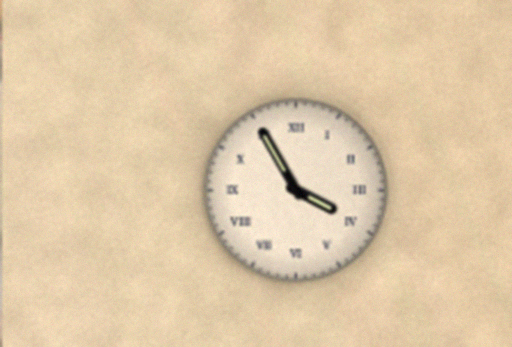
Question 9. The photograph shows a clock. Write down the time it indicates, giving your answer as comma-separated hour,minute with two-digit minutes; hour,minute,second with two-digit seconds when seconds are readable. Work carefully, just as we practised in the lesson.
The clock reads 3,55
